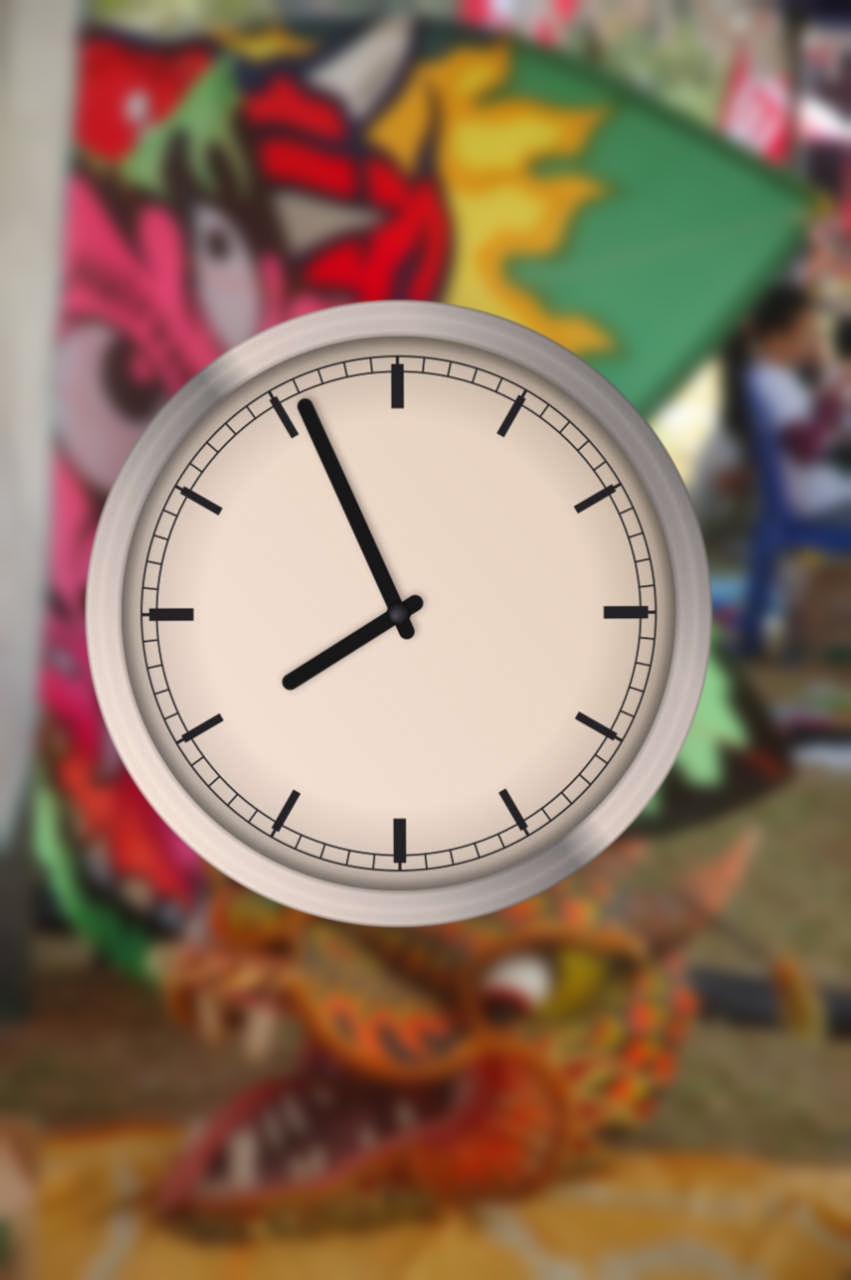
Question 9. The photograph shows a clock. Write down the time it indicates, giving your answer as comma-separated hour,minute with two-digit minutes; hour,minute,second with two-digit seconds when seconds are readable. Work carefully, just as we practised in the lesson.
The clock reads 7,56
